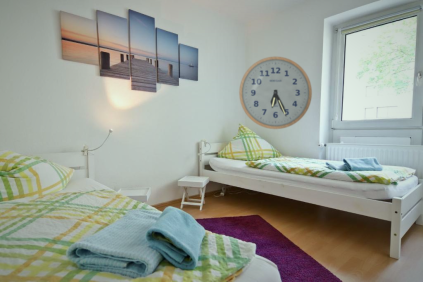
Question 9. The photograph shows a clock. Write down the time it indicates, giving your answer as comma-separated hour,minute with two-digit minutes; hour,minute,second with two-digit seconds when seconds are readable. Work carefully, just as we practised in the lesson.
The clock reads 6,26
